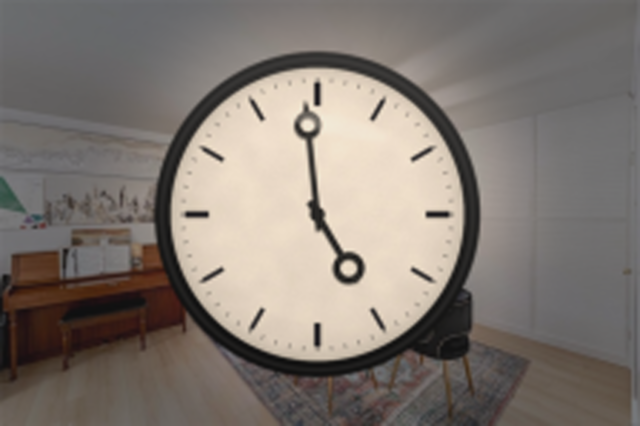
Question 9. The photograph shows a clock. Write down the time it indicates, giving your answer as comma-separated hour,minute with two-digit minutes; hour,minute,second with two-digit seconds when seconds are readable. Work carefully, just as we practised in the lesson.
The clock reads 4,59
